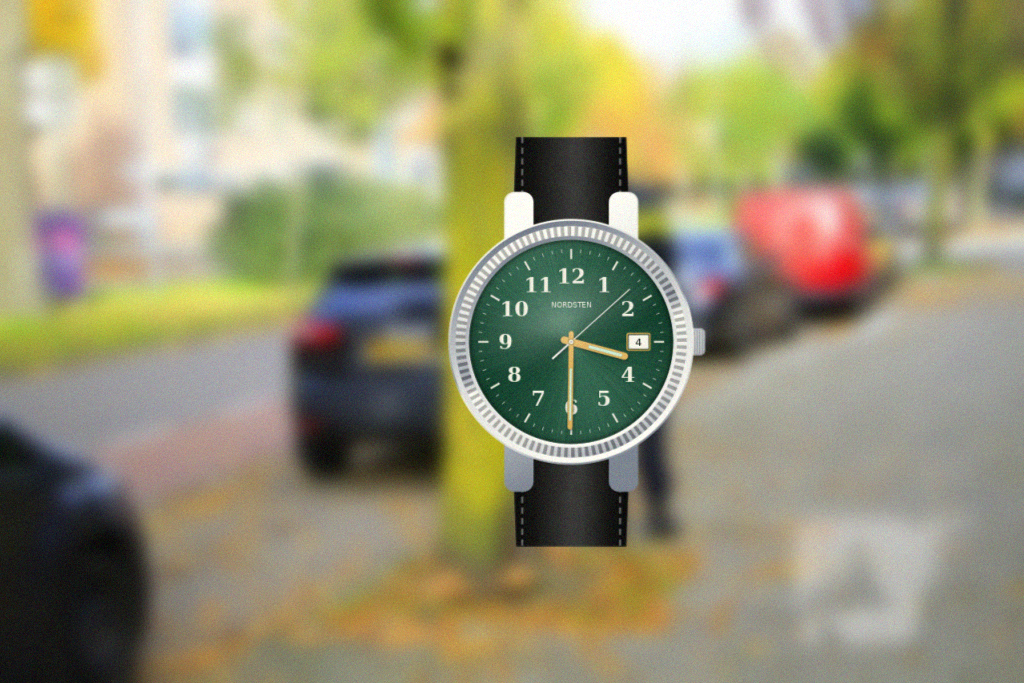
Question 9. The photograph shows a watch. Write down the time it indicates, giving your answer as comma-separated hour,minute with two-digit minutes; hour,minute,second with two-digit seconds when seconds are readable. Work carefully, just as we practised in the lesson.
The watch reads 3,30,08
